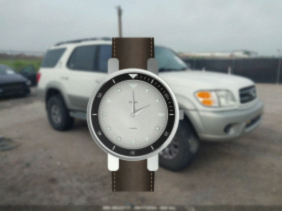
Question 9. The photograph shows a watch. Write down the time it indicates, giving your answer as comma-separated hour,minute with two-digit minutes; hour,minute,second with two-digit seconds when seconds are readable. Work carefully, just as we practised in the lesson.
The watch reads 2,00
